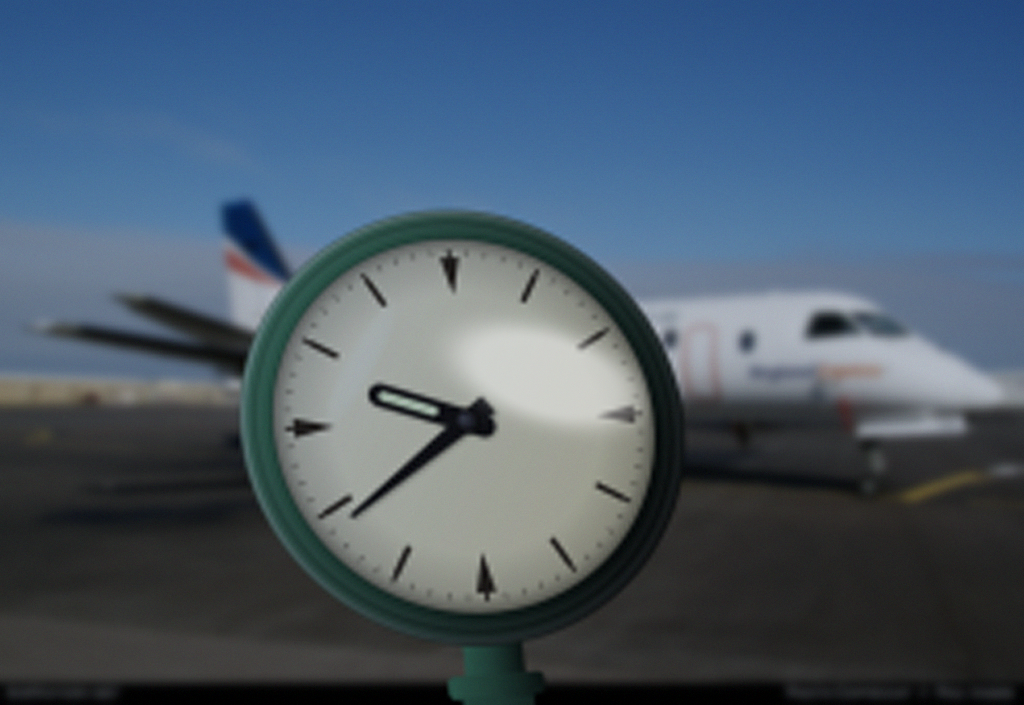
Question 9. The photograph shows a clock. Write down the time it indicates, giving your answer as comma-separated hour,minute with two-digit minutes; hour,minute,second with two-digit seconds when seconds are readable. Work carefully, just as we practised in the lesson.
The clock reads 9,39
